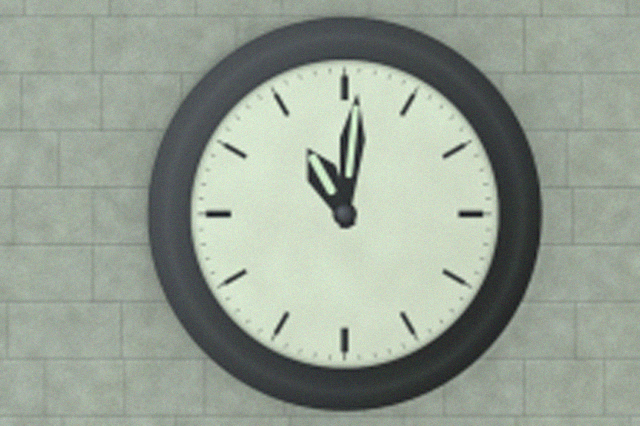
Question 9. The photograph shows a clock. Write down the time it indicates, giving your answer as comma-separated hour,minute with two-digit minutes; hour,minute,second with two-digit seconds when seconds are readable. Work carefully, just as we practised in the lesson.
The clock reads 11,01
